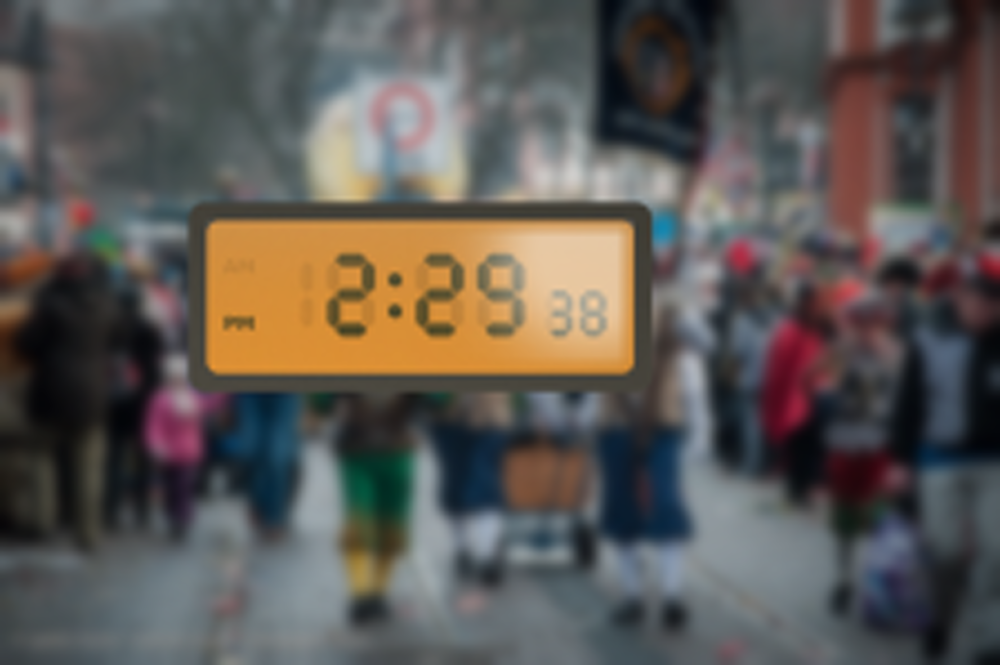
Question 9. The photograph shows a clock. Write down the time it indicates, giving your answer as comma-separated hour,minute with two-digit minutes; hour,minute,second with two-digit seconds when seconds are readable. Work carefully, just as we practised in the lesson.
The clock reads 2,29,38
